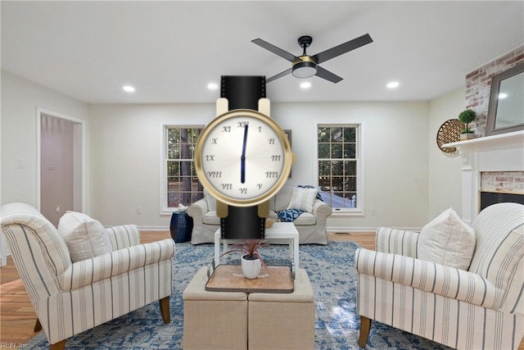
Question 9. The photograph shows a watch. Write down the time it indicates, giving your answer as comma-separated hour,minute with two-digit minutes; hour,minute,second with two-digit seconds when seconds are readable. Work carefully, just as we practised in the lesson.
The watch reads 6,01
